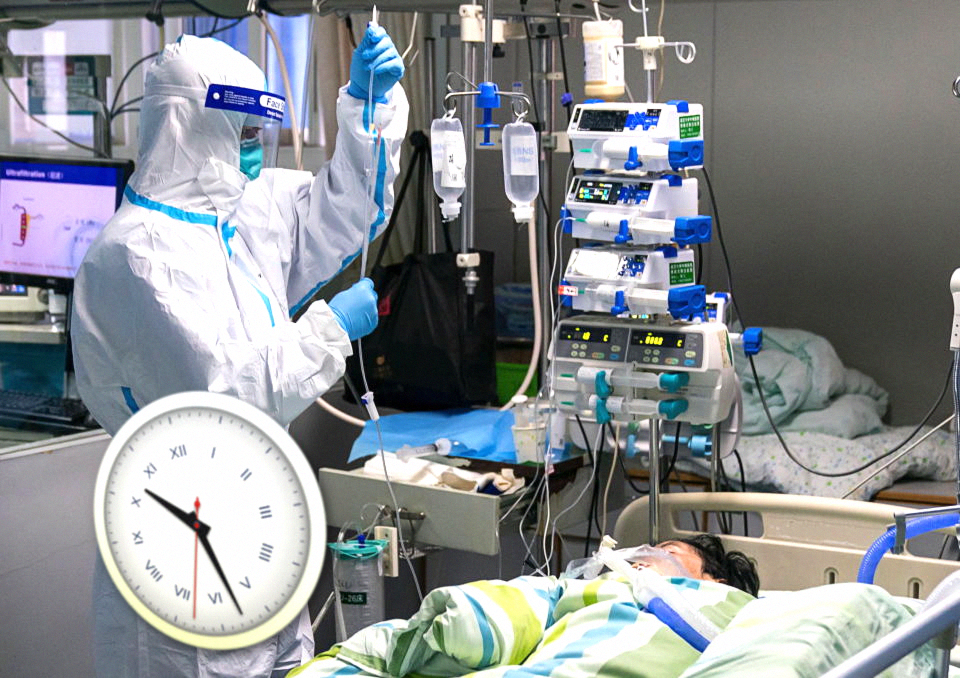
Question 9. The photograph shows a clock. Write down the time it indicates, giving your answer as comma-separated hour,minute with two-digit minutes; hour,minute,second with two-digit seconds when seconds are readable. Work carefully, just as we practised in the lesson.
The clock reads 10,27,33
